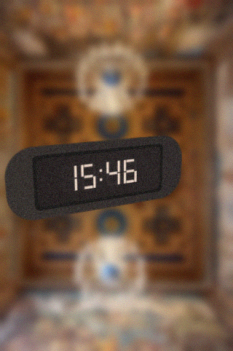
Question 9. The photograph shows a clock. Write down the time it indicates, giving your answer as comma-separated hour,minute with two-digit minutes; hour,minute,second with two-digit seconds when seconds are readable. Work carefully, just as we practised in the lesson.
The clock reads 15,46
